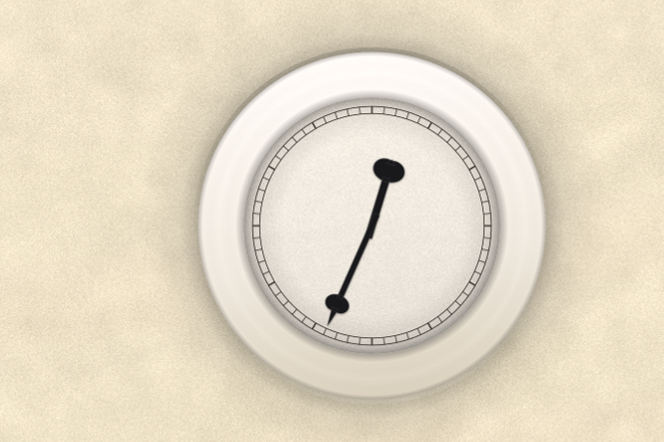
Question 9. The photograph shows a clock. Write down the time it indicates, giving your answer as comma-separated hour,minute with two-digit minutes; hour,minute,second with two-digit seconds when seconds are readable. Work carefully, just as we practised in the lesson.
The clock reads 12,34
